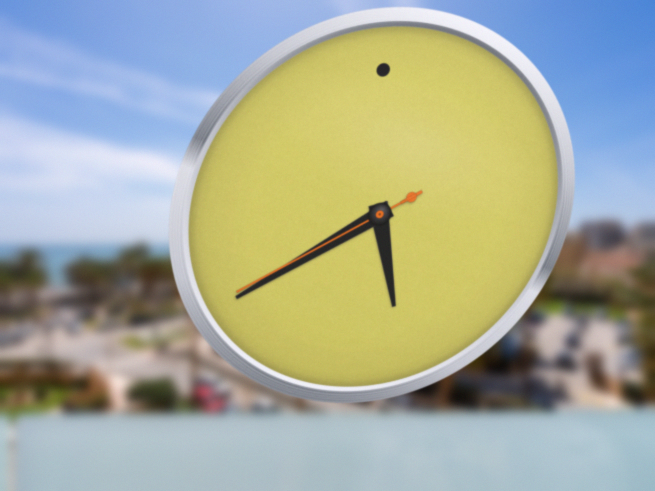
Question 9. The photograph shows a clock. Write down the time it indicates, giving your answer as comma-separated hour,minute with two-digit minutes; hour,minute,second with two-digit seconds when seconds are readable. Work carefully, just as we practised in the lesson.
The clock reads 5,40,41
